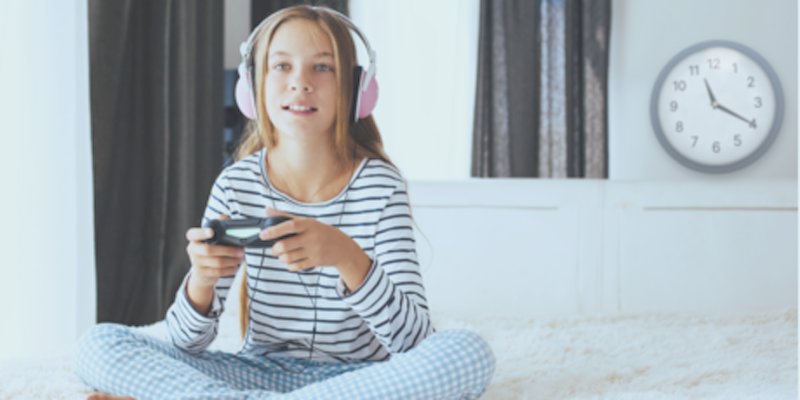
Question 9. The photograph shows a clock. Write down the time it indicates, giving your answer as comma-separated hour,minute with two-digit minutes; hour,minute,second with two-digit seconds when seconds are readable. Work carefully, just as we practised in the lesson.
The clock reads 11,20
